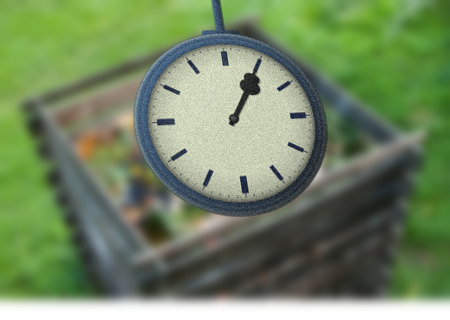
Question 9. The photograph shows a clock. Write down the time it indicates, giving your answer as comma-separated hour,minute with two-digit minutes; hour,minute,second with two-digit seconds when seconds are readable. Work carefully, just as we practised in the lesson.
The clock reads 1,05
